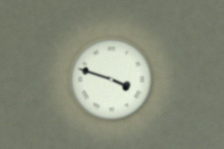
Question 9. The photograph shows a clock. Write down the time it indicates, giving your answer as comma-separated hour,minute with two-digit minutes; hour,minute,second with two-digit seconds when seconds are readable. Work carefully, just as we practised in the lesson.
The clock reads 3,48
